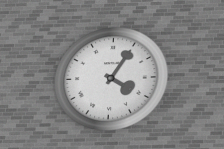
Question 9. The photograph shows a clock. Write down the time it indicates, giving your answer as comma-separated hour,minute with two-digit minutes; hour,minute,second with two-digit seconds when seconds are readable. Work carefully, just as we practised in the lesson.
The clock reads 4,05
